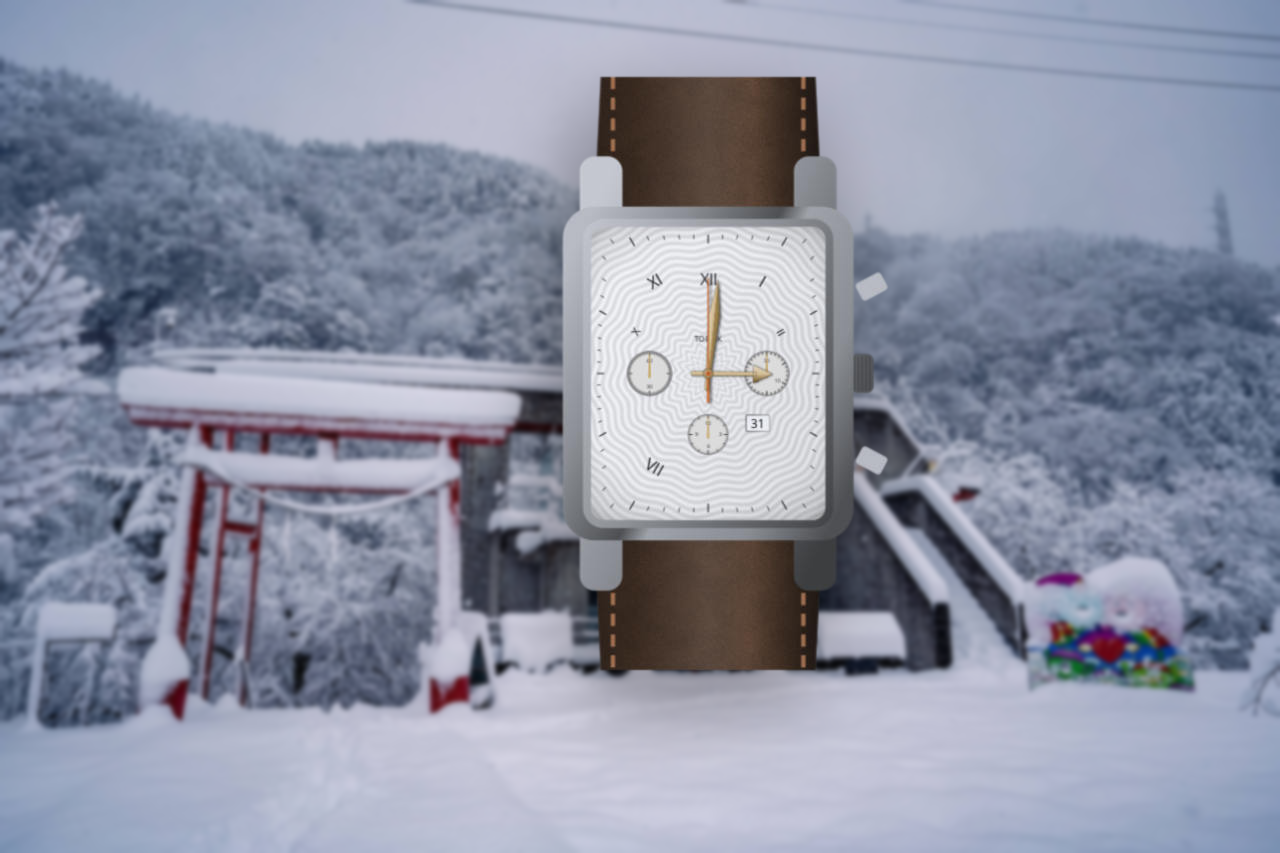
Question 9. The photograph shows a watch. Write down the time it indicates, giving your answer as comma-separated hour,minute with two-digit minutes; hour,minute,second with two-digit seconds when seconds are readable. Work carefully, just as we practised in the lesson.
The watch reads 3,01
